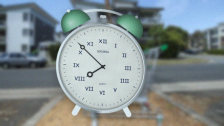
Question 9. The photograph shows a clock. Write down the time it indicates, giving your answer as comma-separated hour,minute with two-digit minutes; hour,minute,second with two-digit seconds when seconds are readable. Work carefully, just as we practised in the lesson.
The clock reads 7,52
